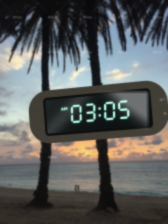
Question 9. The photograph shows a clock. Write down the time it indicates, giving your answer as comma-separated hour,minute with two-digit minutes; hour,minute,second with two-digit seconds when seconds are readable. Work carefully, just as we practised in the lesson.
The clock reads 3,05
